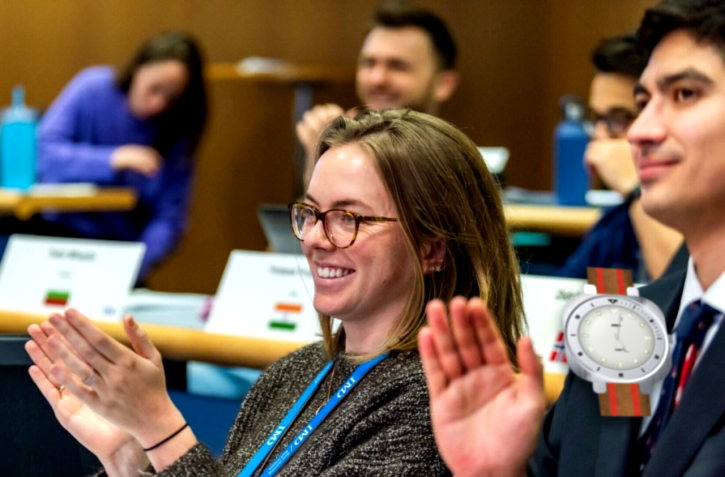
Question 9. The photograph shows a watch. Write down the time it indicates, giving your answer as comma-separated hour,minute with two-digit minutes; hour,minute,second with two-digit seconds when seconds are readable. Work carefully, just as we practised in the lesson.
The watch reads 5,02
